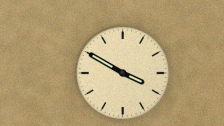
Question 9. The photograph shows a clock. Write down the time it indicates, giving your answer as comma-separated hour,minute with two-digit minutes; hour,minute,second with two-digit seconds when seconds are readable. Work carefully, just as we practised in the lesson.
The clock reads 3,50
